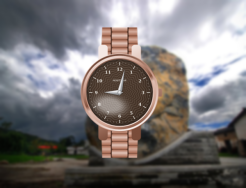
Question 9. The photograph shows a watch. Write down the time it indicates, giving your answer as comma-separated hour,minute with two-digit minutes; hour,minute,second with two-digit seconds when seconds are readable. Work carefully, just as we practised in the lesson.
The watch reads 9,02
